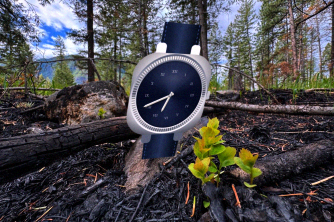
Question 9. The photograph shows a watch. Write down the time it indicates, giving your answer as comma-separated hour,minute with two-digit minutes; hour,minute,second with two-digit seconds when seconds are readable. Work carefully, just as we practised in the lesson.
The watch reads 6,41
